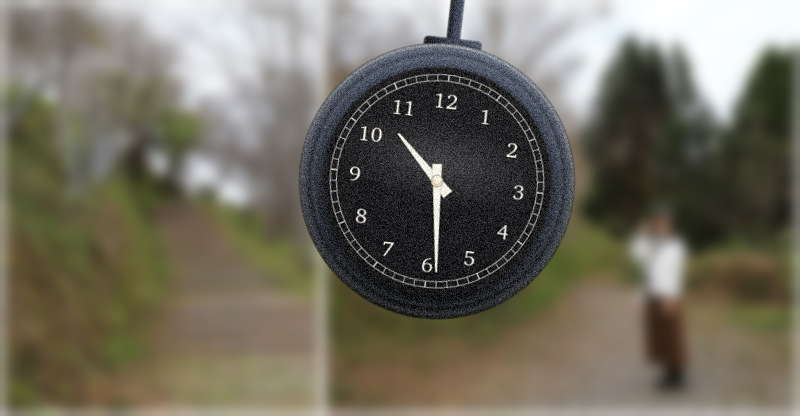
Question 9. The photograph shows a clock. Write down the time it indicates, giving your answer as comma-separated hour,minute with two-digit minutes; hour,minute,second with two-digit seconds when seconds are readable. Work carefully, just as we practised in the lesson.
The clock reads 10,29
